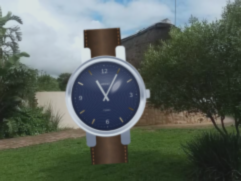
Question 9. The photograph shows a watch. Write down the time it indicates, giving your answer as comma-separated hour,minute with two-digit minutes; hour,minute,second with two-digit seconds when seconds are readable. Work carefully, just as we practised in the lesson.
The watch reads 11,05
